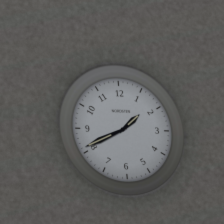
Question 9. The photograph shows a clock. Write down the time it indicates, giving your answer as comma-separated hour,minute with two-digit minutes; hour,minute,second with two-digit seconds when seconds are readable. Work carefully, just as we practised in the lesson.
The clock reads 1,41
